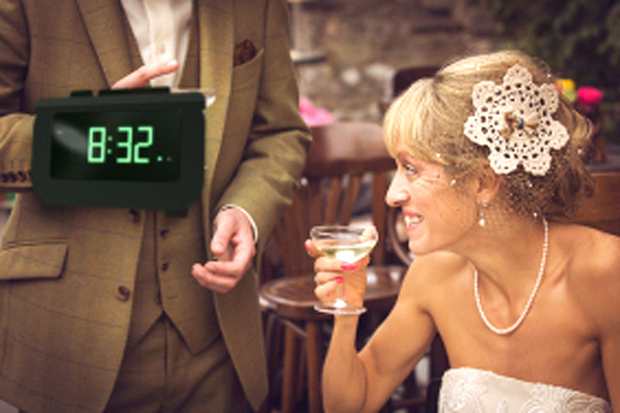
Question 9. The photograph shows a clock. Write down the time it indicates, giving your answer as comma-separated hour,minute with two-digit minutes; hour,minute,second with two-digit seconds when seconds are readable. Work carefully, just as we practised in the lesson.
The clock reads 8,32
